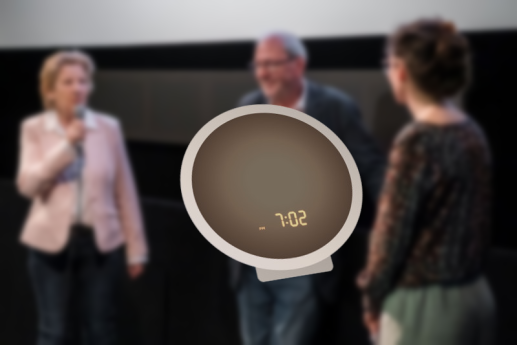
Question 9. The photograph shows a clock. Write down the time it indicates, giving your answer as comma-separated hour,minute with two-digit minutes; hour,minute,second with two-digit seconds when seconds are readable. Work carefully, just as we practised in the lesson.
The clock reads 7,02
